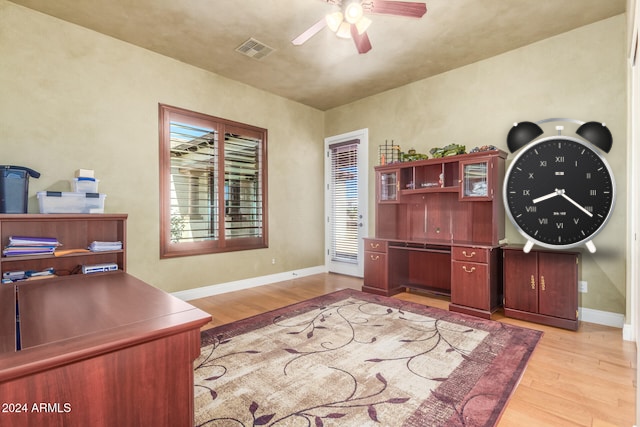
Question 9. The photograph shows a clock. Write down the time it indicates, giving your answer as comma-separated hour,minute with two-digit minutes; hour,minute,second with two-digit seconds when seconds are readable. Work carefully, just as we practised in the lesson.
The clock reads 8,21
